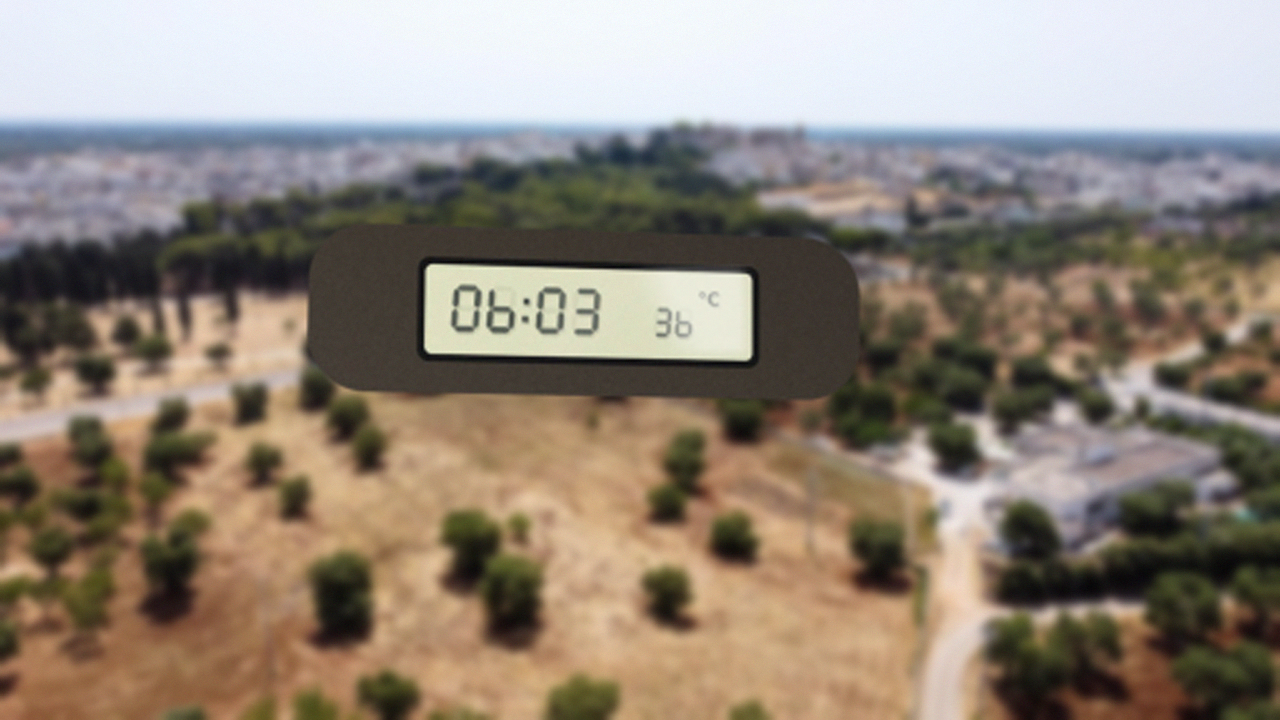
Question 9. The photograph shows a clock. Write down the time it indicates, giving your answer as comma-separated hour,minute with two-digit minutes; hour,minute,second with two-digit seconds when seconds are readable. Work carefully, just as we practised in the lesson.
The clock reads 6,03
